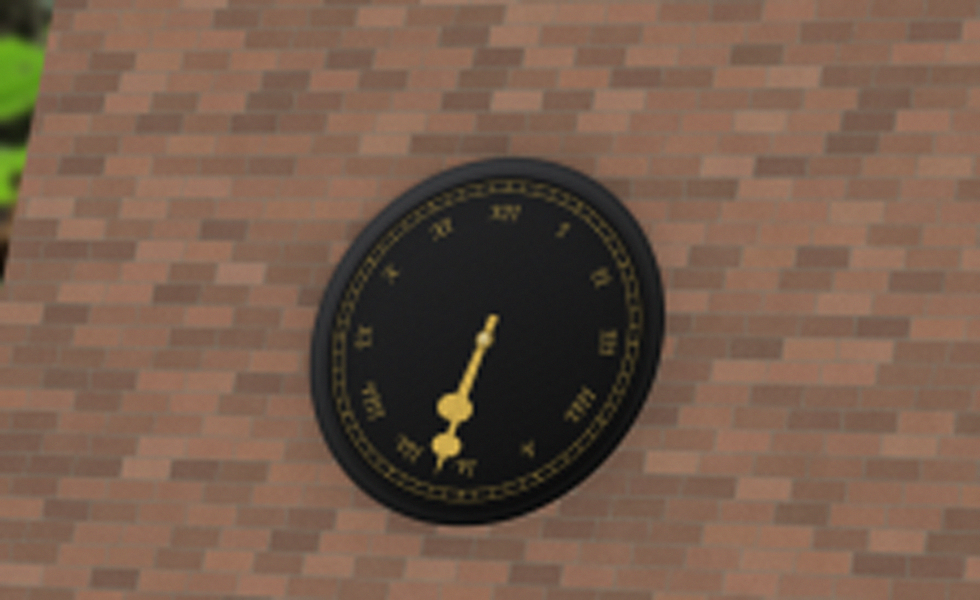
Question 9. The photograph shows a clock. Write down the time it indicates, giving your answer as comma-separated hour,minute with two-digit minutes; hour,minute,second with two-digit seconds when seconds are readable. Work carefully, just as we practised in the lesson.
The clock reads 6,32
